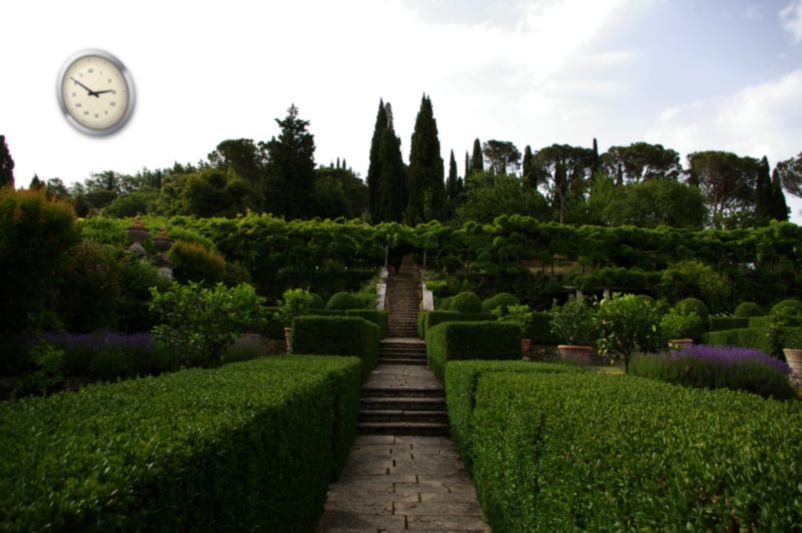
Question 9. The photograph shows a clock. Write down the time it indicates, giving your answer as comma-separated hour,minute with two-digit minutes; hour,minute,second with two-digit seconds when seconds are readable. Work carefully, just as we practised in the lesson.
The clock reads 2,51
